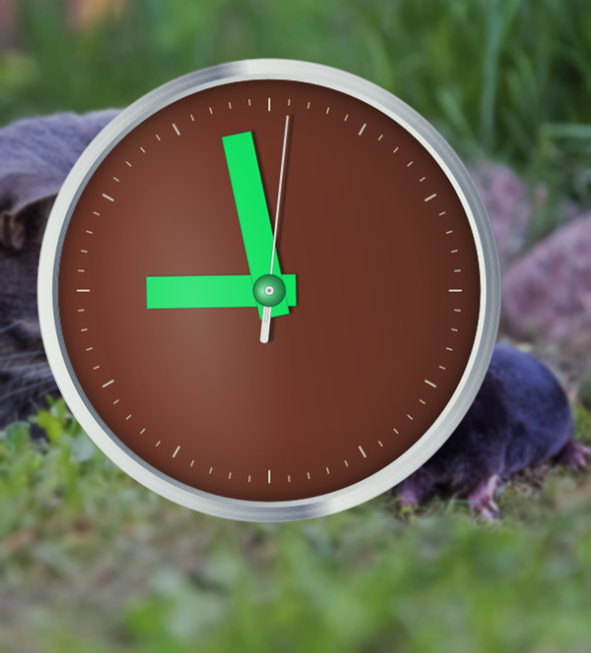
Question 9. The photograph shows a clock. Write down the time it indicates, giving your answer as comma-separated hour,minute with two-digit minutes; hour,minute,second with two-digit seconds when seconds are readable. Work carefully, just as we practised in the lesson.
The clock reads 8,58,01
